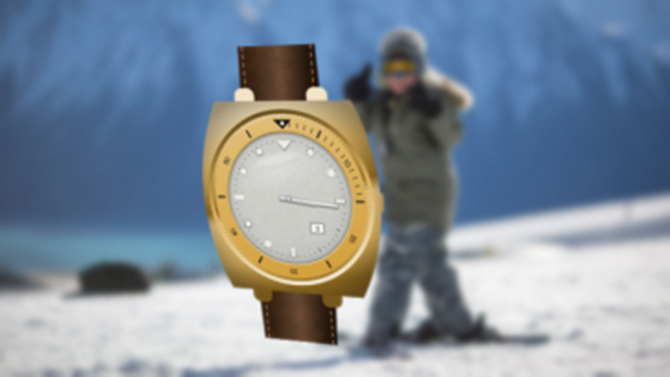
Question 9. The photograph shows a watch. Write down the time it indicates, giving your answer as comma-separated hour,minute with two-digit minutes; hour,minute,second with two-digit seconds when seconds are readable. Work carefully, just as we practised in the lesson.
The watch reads 3,16
